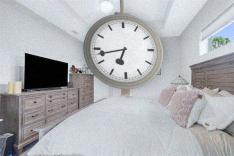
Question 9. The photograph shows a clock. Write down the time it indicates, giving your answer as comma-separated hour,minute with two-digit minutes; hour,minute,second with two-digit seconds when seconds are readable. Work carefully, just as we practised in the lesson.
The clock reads 6,43
